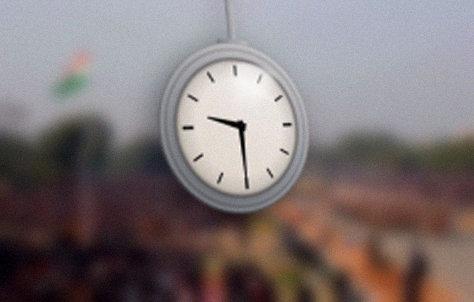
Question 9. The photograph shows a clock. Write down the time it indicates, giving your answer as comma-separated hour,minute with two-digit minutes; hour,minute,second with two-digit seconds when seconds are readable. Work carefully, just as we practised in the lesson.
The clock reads 9,30
